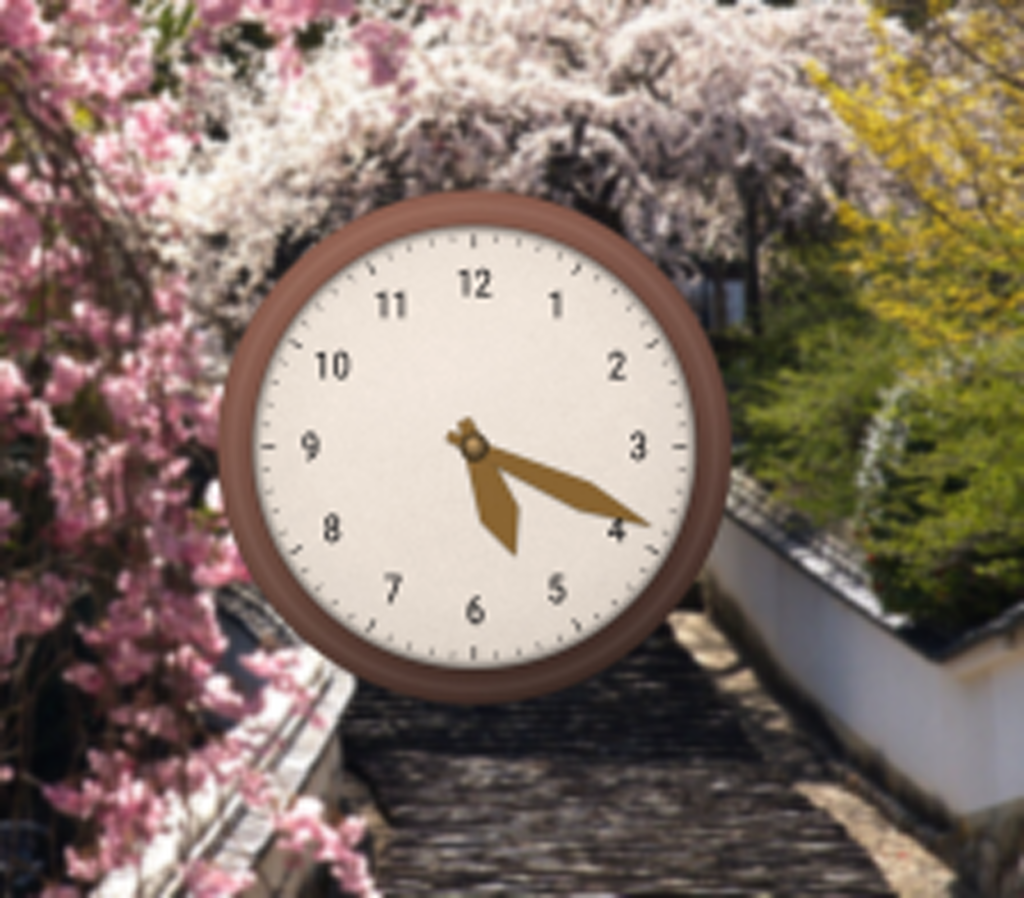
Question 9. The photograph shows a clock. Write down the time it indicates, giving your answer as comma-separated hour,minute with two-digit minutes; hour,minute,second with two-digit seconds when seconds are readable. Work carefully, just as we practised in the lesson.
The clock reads 5,19
